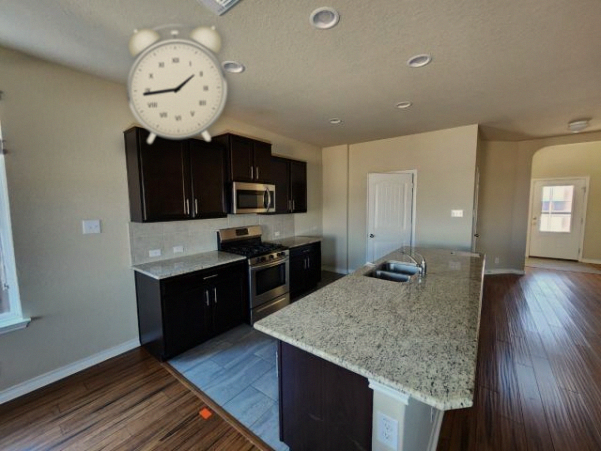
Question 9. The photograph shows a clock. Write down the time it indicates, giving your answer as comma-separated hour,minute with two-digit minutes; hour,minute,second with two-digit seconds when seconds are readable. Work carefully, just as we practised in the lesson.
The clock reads 1,44
